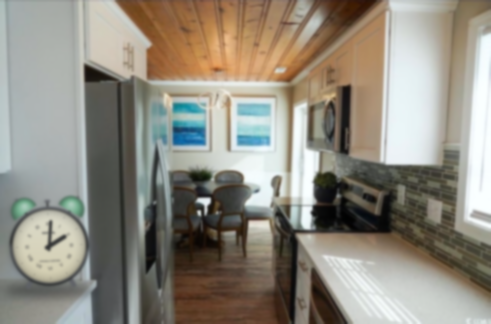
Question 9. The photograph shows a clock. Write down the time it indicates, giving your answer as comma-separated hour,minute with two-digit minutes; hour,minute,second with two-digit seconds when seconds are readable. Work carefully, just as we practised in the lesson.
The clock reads 2,01
